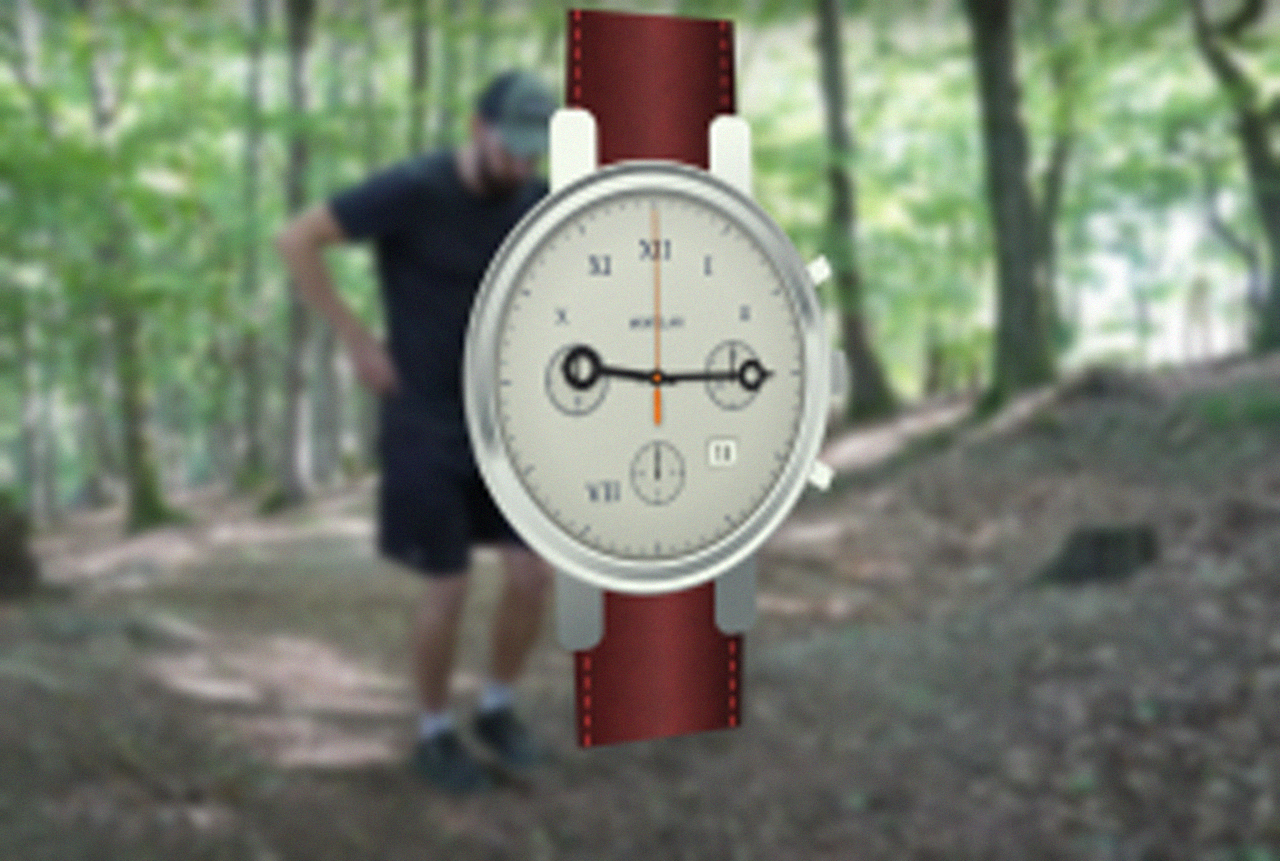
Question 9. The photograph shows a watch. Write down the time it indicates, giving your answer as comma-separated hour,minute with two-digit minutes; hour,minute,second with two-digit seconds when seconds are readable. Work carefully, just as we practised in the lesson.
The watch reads 9,15
